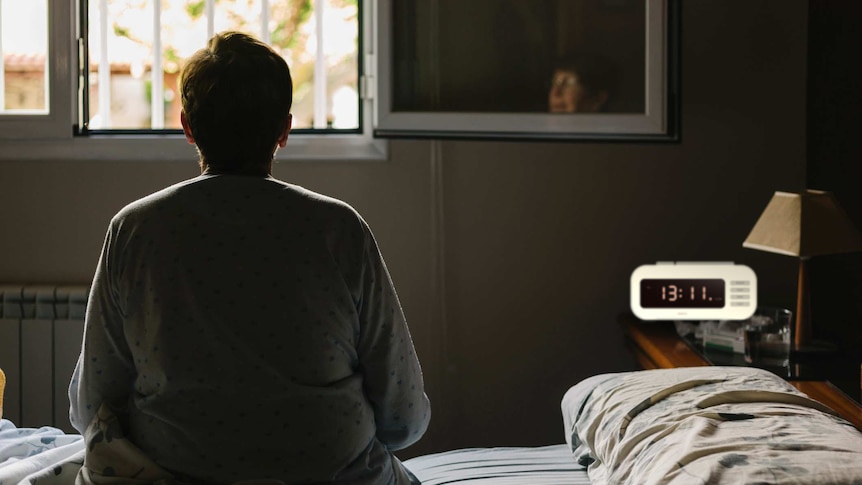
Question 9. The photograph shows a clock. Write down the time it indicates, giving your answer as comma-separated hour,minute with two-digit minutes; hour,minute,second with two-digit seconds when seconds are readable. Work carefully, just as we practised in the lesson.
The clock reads 13,11
